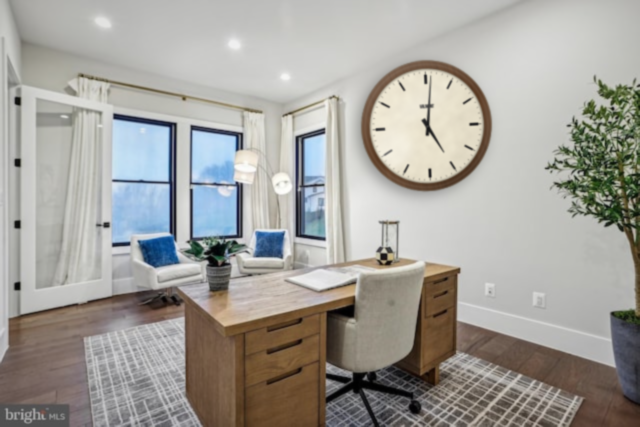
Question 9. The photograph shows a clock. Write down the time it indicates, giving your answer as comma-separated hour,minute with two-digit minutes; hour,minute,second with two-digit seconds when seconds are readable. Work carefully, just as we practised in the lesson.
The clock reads 5,01
